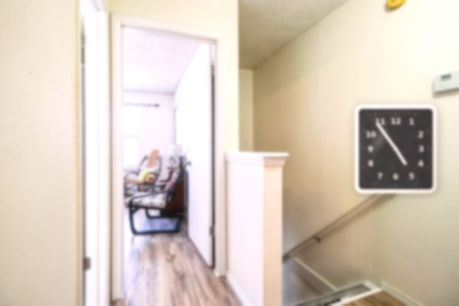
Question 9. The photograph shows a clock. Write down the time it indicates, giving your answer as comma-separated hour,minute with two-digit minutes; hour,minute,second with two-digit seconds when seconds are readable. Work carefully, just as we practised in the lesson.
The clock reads 4,54
